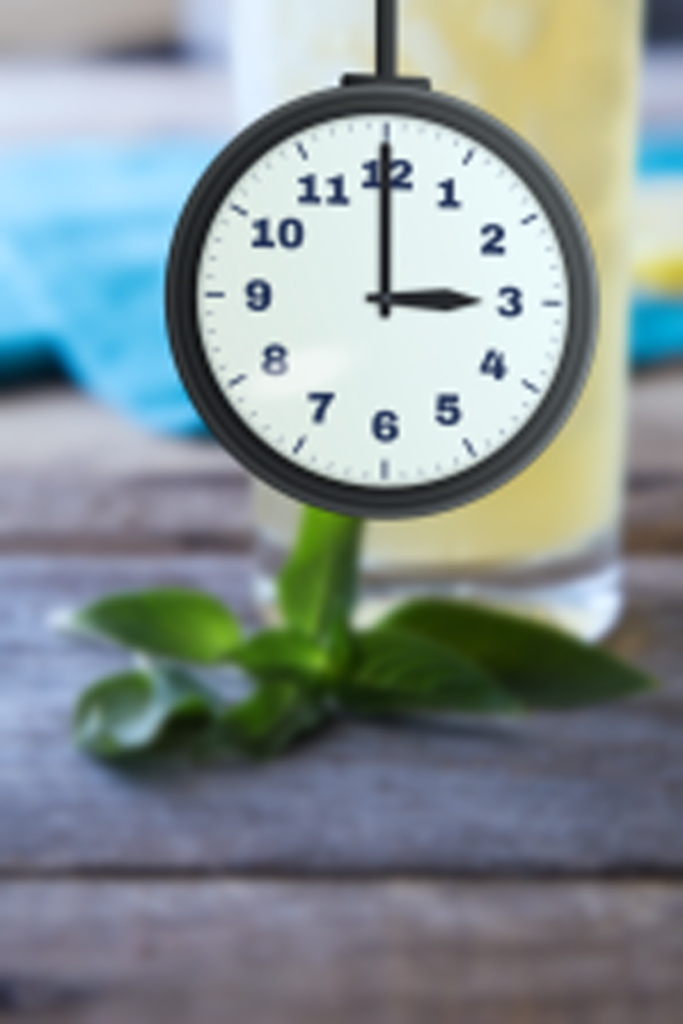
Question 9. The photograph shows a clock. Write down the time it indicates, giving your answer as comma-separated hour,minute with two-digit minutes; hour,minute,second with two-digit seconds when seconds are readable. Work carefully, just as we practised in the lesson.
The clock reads 3,00
